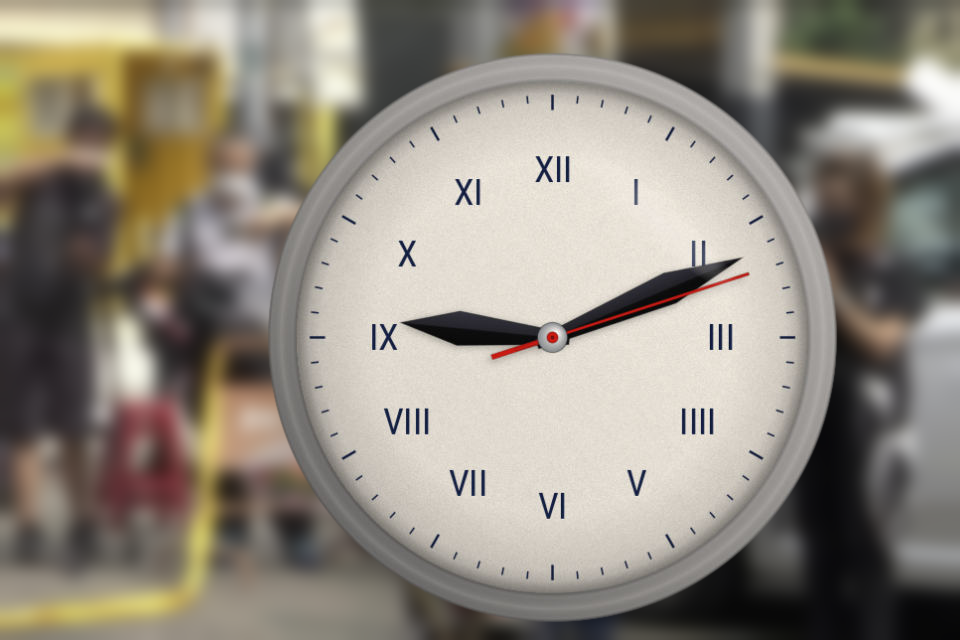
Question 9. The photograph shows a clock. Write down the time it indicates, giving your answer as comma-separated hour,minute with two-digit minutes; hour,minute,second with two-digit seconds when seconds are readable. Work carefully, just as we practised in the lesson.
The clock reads 9,11,12
